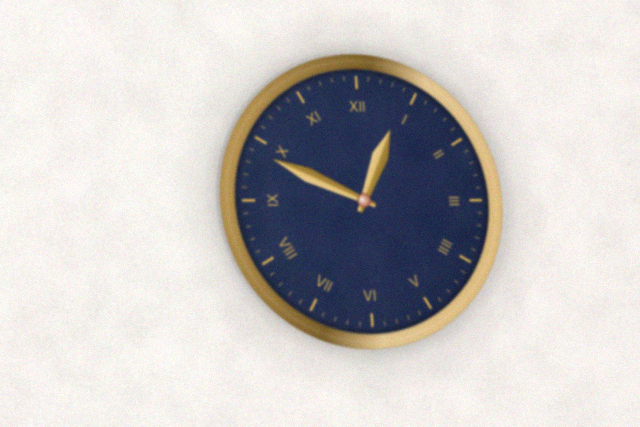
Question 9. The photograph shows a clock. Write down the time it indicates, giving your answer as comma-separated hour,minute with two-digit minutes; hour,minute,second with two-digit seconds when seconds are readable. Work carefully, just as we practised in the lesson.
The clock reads 12,49
